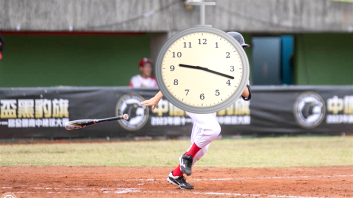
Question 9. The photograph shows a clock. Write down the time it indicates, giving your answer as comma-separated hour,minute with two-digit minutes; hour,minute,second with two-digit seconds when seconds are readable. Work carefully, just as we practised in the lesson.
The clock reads 9,18
